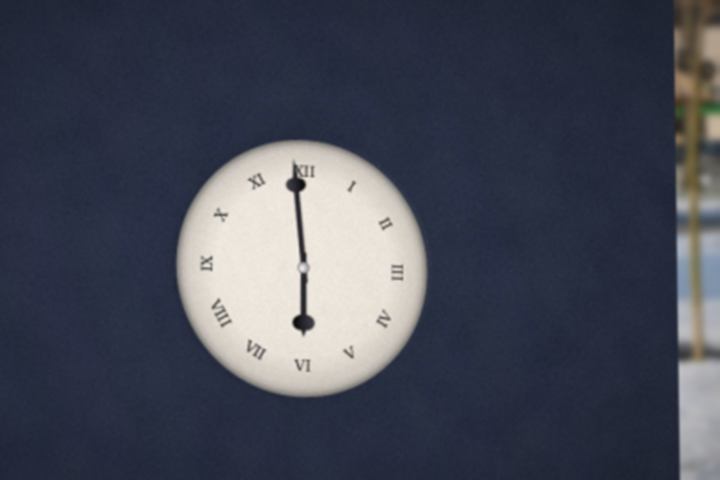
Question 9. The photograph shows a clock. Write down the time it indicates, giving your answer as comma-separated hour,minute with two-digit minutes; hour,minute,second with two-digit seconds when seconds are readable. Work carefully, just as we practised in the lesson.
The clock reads 5,59
